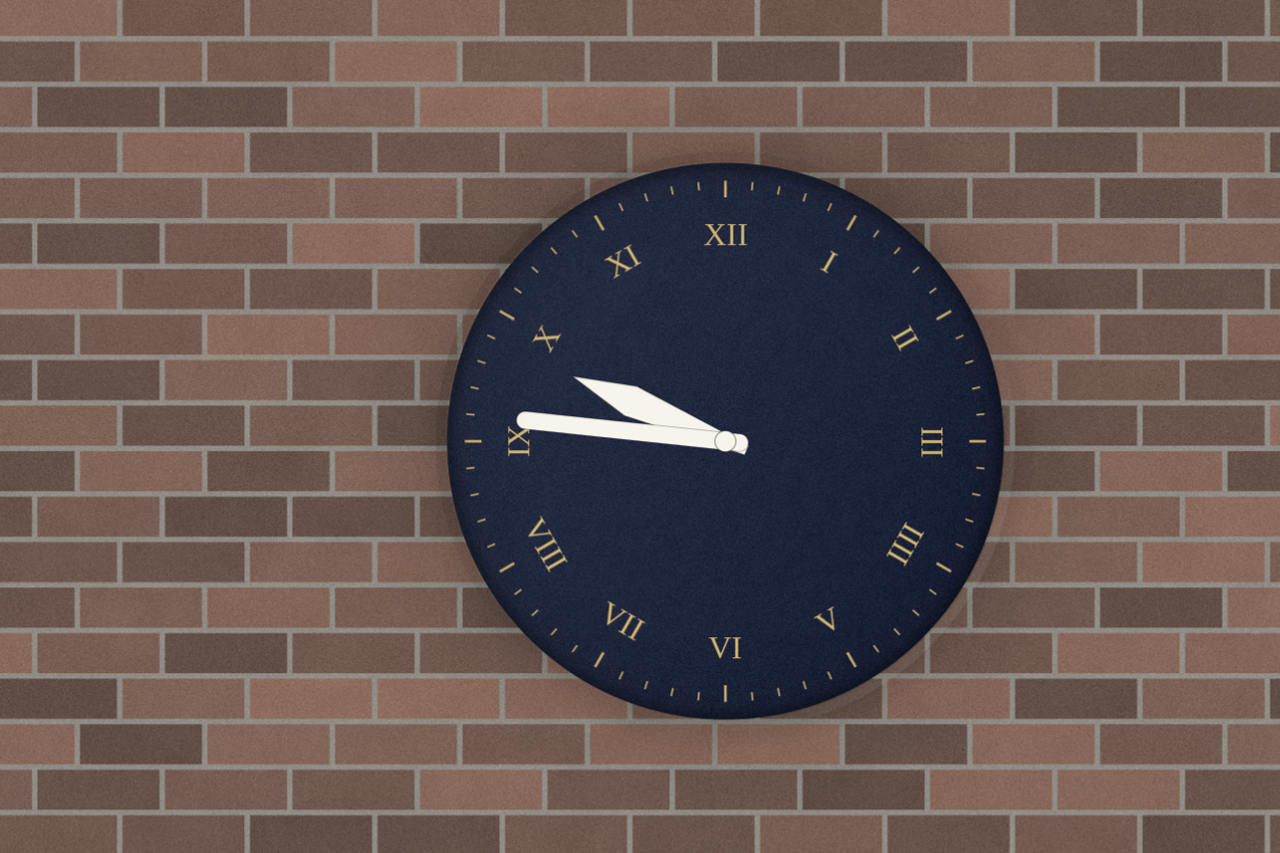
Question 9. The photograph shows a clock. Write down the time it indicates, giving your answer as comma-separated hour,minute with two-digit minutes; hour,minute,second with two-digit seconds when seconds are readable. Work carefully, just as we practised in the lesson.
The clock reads 9,46
